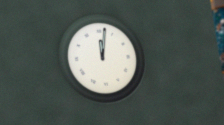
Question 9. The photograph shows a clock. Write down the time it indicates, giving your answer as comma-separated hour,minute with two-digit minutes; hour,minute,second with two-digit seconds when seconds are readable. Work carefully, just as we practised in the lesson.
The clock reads 12,02
